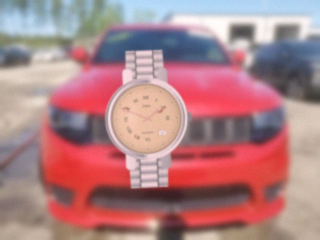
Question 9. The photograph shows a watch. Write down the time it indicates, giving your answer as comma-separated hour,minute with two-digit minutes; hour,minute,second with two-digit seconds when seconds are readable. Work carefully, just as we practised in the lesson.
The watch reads 1,49
